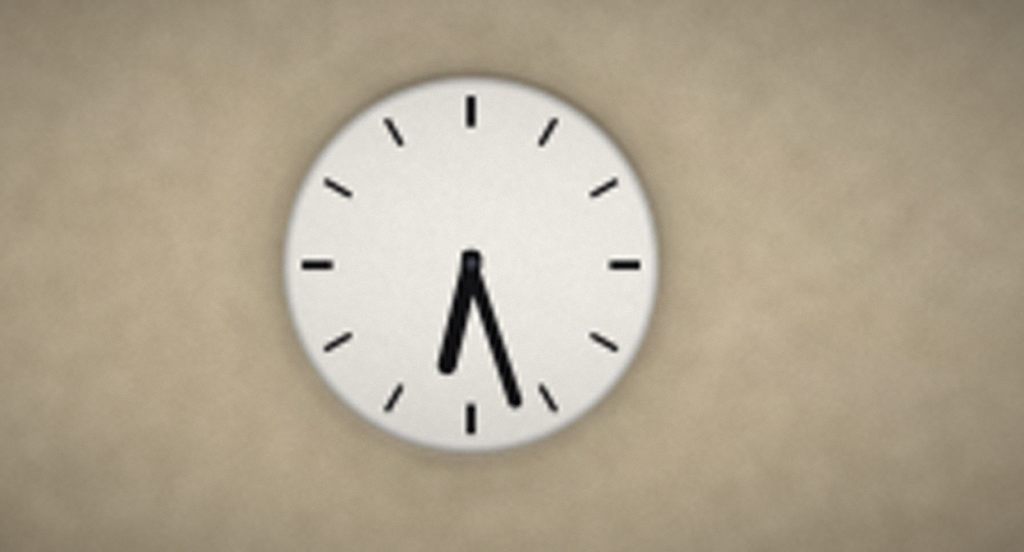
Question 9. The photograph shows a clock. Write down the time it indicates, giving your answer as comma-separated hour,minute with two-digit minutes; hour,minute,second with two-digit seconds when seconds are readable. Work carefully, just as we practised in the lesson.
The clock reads 6,27
